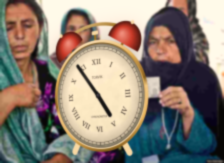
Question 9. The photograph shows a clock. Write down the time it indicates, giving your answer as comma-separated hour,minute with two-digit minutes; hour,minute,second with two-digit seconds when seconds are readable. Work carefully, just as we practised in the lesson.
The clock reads 4,54
